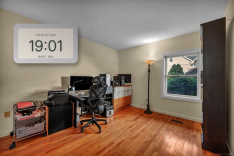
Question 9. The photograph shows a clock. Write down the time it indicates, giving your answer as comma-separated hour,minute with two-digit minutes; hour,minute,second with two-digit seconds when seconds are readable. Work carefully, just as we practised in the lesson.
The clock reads 19,01
